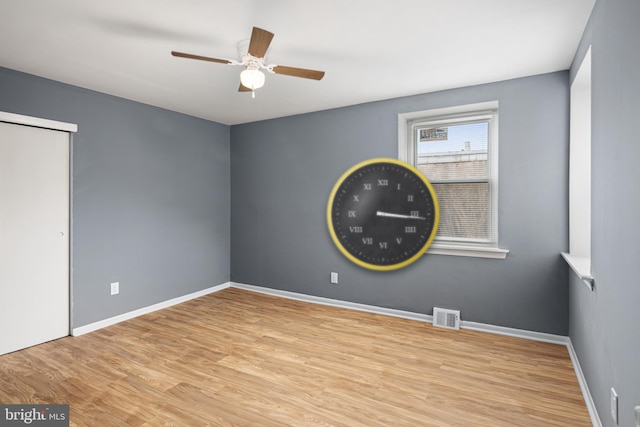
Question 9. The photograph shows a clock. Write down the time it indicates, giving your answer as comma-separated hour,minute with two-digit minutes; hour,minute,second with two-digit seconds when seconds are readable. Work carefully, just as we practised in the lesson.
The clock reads 3,16
